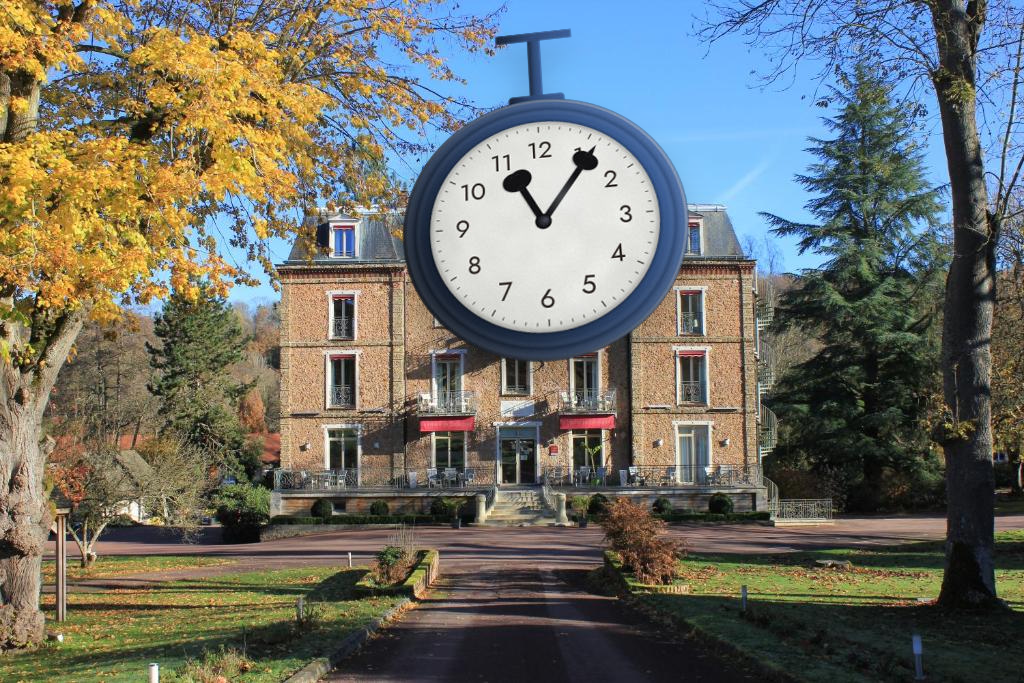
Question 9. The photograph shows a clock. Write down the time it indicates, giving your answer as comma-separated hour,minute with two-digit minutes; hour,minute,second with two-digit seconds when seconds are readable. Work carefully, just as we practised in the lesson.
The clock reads 11,06
